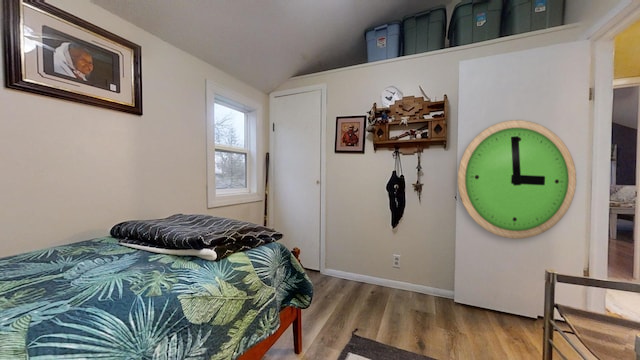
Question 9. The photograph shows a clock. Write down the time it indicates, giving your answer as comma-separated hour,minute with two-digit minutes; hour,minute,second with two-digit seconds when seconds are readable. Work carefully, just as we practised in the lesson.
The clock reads 2,59
